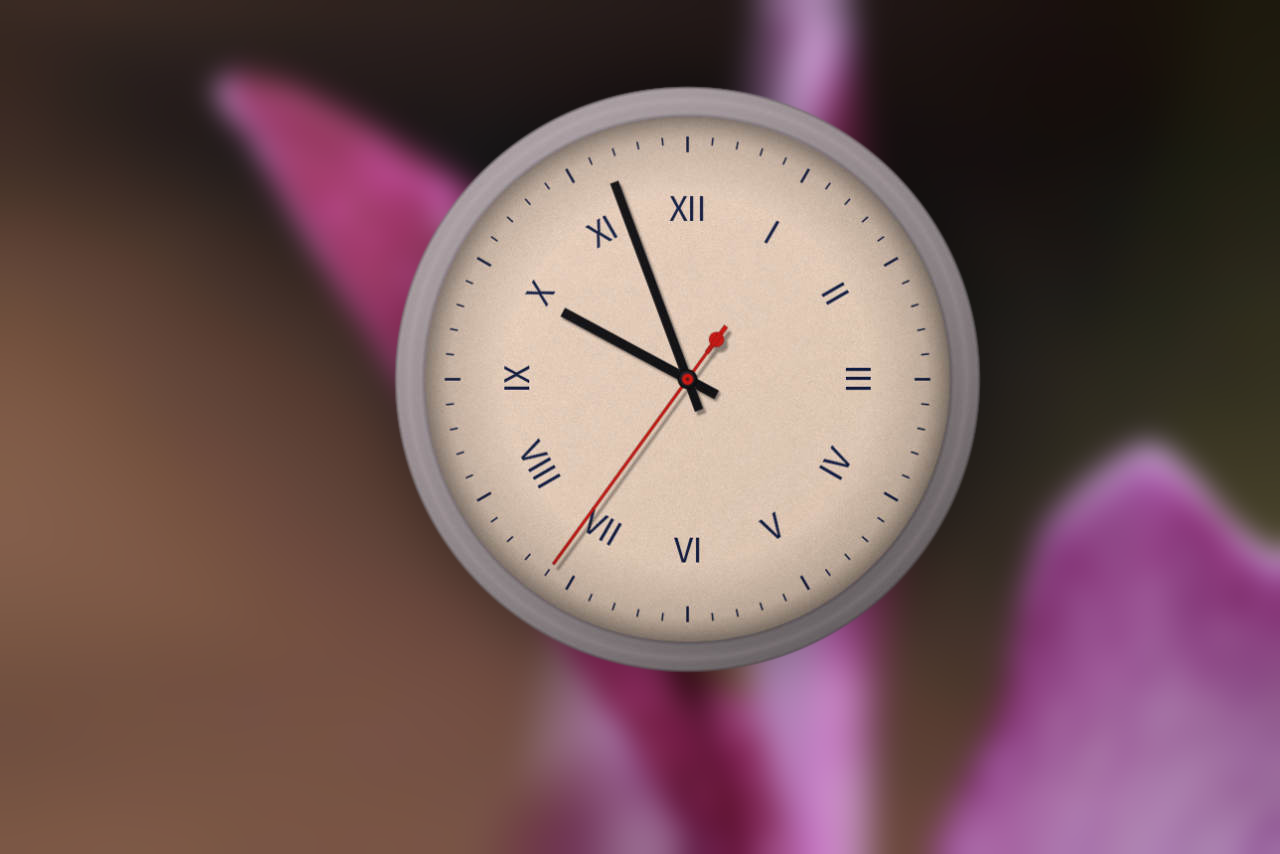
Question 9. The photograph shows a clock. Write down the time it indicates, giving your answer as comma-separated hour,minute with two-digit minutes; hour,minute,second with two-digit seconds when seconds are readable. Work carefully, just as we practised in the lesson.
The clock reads 9,56,36
